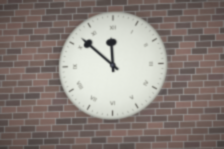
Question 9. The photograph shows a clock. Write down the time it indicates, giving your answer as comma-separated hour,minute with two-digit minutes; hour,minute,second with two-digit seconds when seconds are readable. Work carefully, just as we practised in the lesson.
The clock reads 11,52
